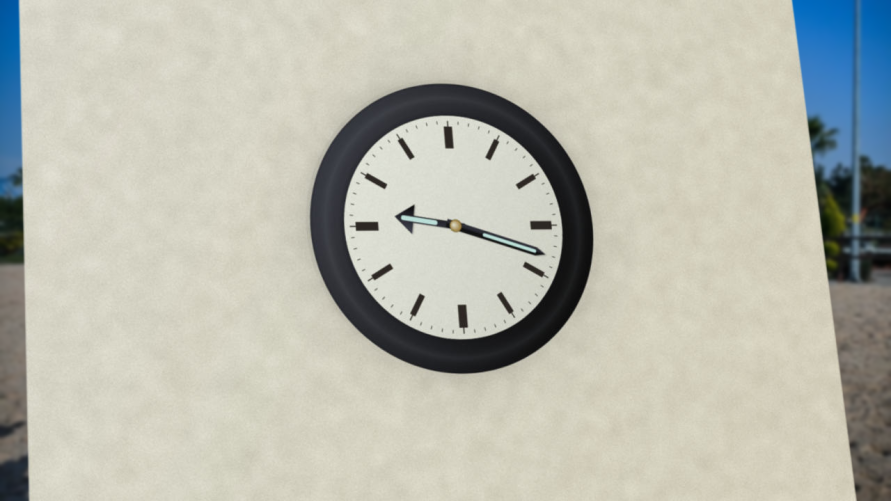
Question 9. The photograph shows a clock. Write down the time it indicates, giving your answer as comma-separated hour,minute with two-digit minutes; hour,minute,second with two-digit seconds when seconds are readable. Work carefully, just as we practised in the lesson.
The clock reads 9,18
